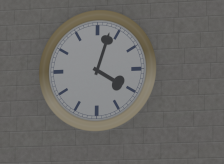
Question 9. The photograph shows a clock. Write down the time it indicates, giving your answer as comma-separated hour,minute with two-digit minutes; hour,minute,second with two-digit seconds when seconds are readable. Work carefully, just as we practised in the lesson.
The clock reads 4,03
